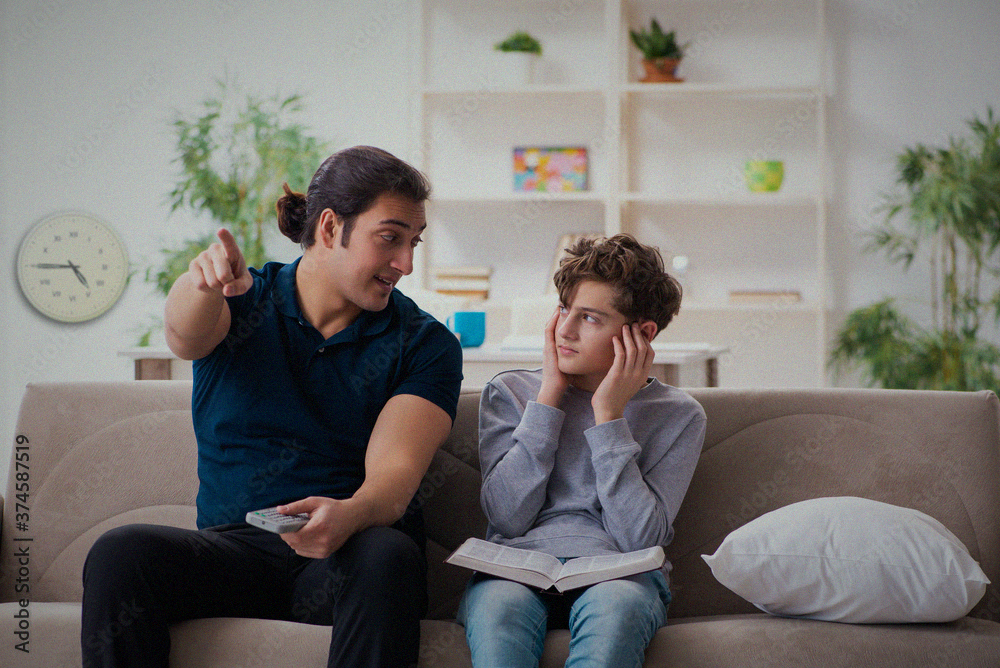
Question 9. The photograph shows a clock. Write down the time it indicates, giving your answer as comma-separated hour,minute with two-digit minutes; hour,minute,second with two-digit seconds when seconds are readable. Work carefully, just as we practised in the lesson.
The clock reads 4,45
